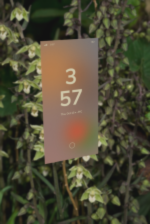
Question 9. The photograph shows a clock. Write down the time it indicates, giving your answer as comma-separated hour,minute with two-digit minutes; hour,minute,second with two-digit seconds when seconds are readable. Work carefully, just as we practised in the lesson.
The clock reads 3,57
